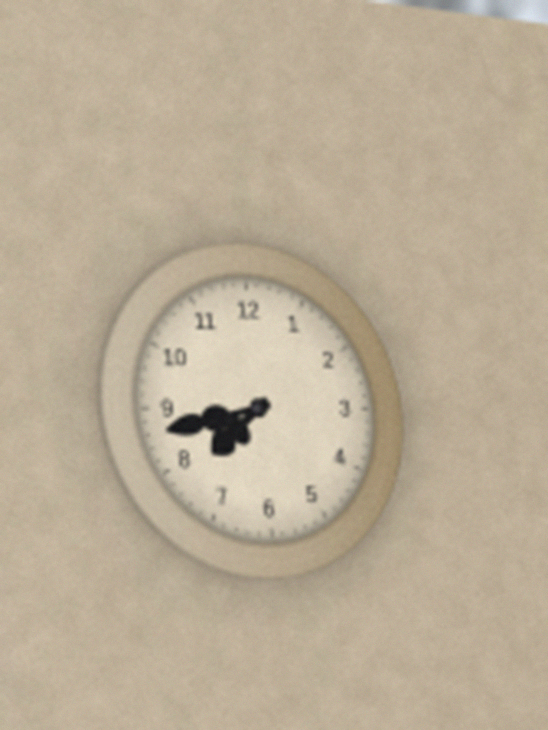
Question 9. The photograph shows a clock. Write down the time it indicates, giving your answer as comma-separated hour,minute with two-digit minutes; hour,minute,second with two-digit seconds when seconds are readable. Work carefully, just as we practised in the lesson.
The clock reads 7,43
